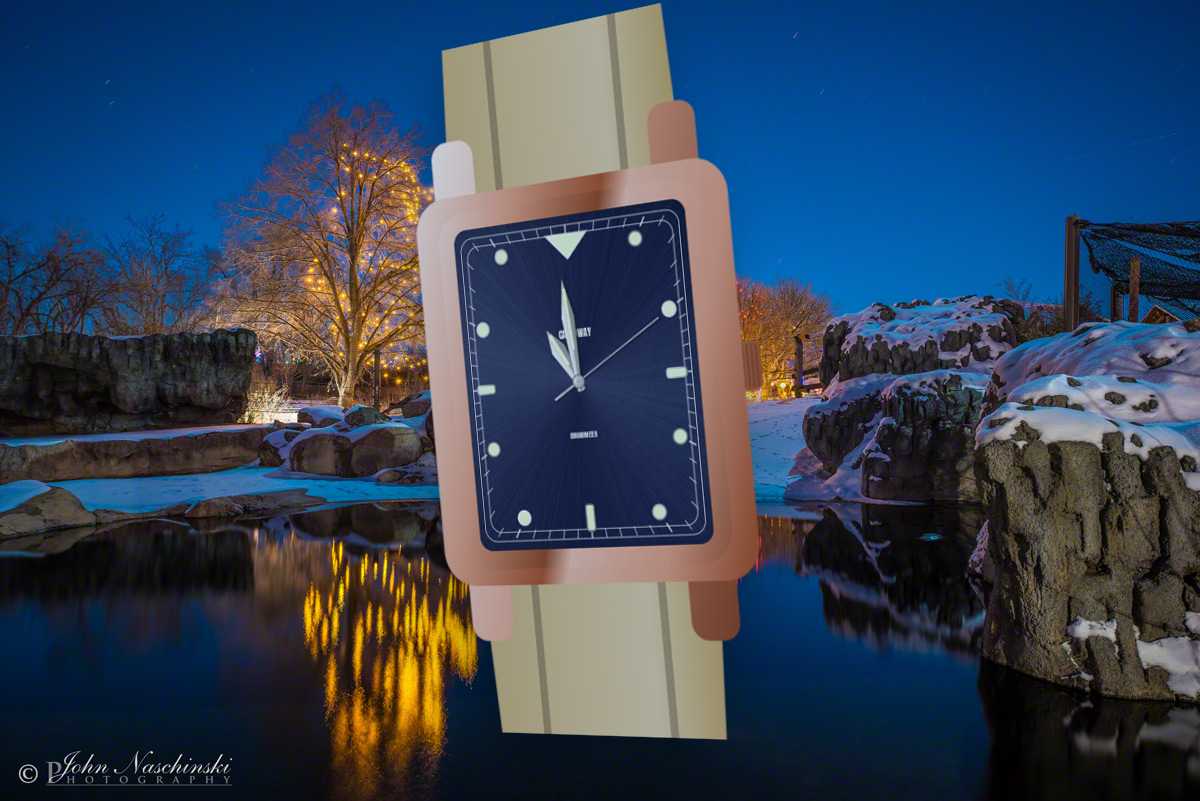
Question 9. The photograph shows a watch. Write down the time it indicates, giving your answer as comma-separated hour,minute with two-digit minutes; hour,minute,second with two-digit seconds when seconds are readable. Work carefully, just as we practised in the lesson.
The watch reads 10,59,10
